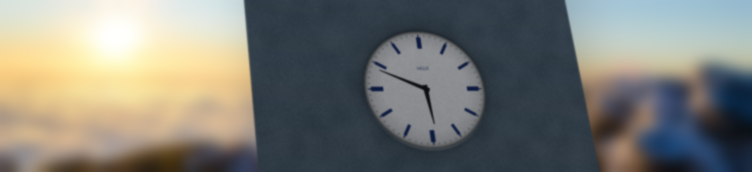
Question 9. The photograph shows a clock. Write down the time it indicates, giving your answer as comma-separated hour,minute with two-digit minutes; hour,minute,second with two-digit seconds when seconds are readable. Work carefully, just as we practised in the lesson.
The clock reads 5,49
